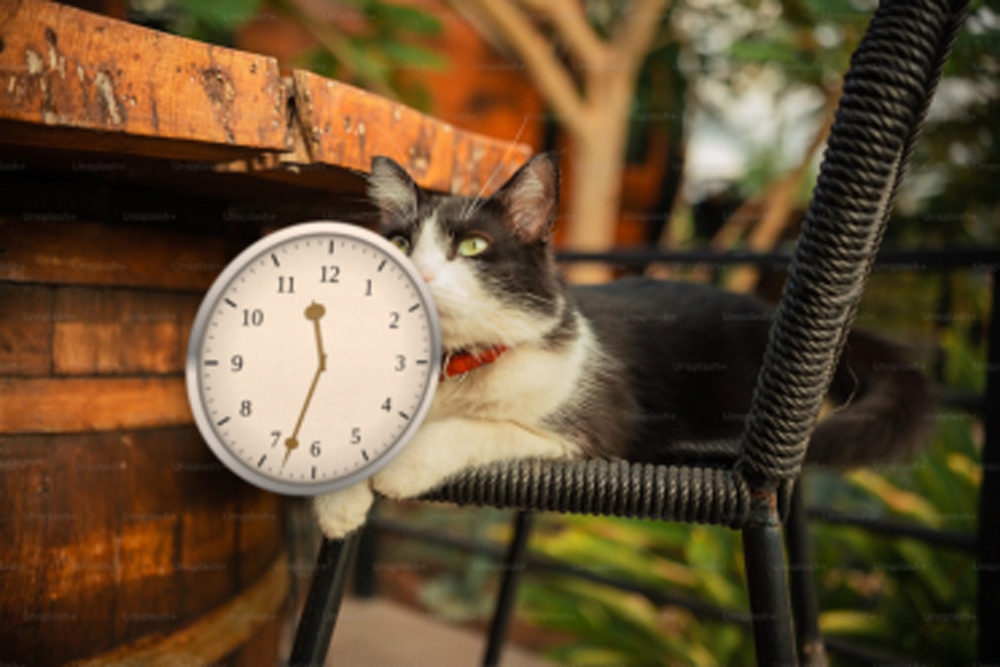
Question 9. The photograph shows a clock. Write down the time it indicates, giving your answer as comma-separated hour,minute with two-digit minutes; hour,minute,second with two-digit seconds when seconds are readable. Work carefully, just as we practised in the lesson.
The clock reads 11,33
